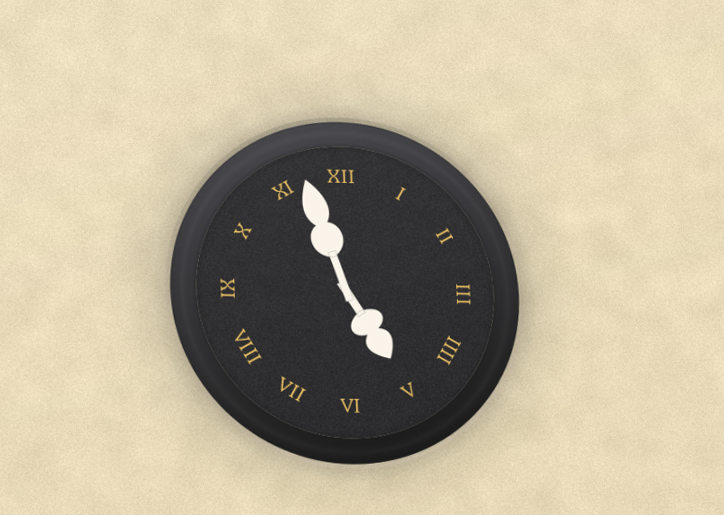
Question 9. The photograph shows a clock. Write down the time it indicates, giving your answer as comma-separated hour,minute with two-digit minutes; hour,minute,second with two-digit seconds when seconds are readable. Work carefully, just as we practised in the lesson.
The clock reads 4,57
